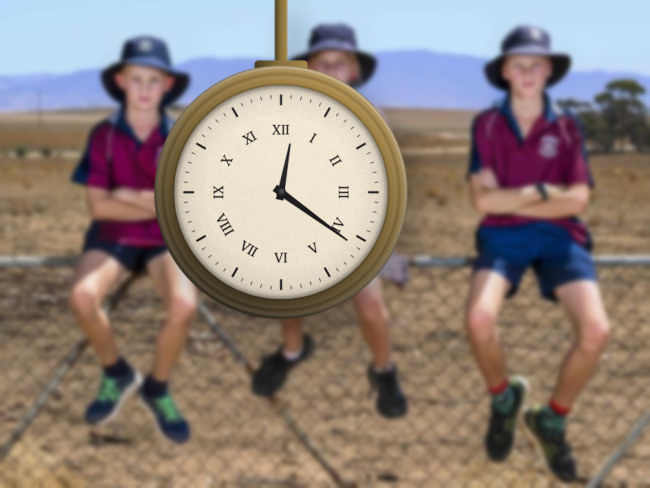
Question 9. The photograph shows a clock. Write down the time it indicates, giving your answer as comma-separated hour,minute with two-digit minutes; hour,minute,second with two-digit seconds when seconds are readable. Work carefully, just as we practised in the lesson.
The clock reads 12,21
